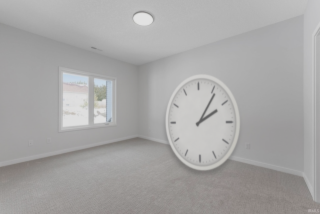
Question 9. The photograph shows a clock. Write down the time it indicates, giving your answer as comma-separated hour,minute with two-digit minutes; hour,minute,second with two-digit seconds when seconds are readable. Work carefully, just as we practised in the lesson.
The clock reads 2,06
